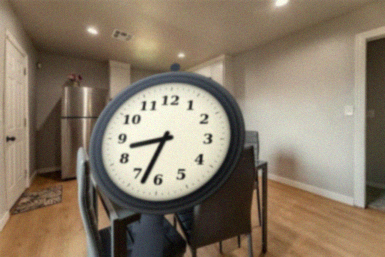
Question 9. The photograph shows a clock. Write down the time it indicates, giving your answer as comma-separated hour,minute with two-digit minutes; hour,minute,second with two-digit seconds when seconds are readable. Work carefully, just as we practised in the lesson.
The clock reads 8,33
